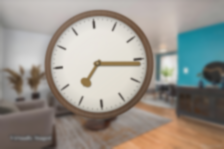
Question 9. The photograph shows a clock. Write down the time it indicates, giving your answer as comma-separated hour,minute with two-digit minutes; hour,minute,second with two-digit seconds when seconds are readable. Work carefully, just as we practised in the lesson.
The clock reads 7,16
